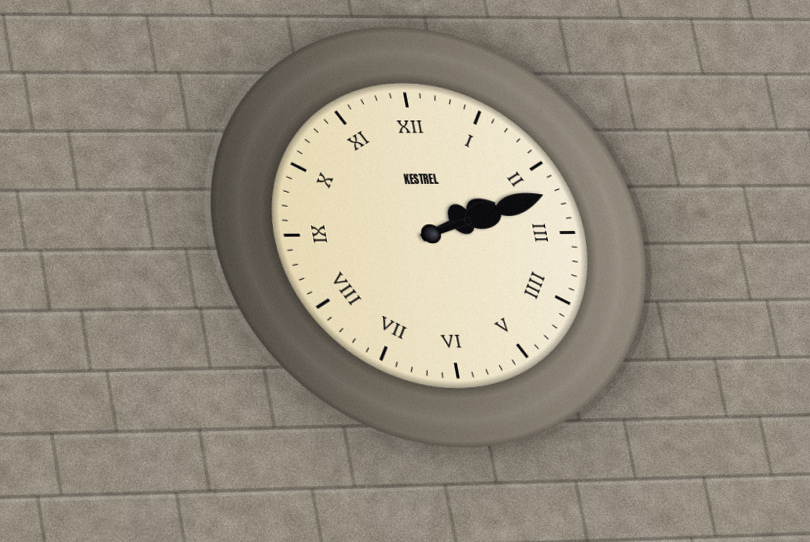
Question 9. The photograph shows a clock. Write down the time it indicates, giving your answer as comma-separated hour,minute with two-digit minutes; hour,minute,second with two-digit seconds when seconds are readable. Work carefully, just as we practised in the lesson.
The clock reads 2,12
